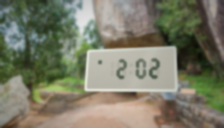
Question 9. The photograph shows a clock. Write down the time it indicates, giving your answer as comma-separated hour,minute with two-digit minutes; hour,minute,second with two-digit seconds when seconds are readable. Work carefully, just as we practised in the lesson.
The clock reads 2,02
